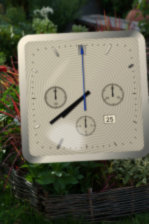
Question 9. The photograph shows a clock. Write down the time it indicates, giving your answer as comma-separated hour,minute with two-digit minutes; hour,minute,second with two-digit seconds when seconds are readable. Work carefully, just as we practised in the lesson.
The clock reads 7,39
